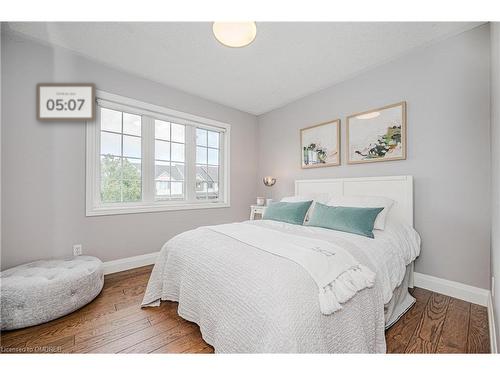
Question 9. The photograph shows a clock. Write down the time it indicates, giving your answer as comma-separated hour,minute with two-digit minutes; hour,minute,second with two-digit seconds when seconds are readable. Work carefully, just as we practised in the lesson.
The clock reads 5,07
